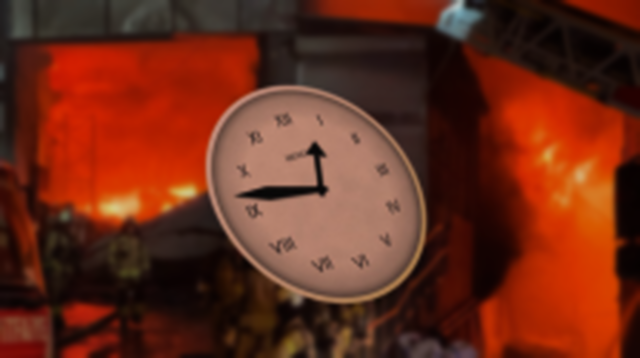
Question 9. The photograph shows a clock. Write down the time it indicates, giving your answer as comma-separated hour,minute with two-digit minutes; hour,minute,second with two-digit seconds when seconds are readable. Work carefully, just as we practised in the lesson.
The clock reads 12,47
